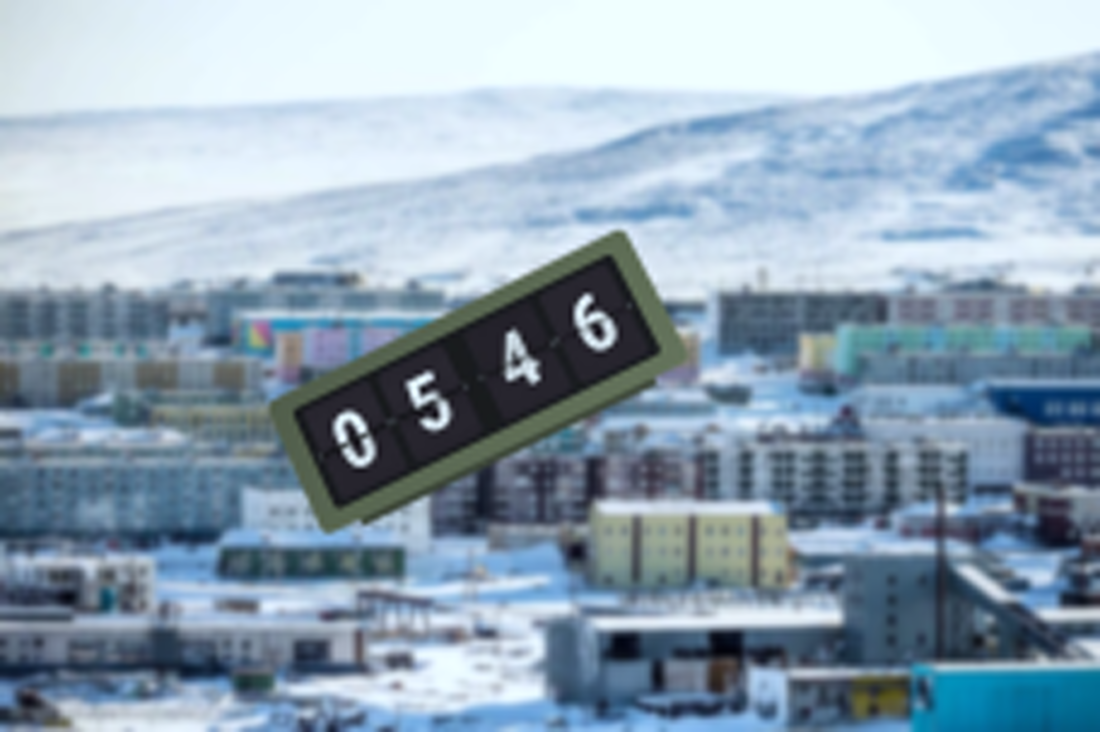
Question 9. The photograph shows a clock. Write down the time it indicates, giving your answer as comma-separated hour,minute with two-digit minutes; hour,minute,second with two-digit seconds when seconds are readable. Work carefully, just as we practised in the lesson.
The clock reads 5,46
